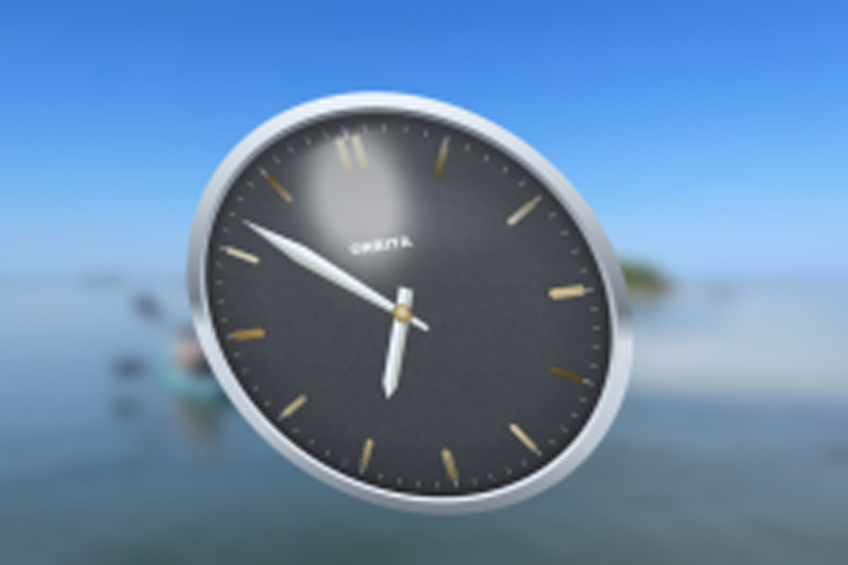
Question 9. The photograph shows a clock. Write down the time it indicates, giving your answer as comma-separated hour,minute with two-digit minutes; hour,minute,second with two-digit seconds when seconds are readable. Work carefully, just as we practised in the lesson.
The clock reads 6,52
